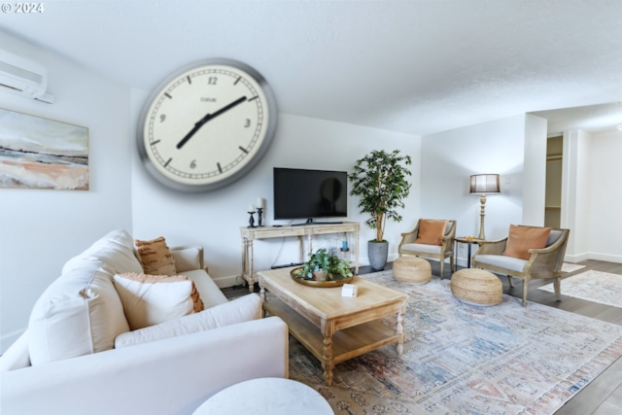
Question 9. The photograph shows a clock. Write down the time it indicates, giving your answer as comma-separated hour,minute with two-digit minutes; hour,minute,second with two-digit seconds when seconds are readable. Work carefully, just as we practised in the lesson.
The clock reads 7,09
